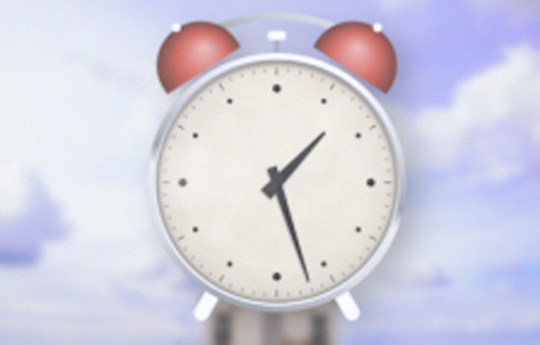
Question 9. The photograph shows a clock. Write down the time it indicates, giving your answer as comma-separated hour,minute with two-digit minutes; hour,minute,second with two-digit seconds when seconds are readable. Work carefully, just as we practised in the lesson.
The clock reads 1,27
